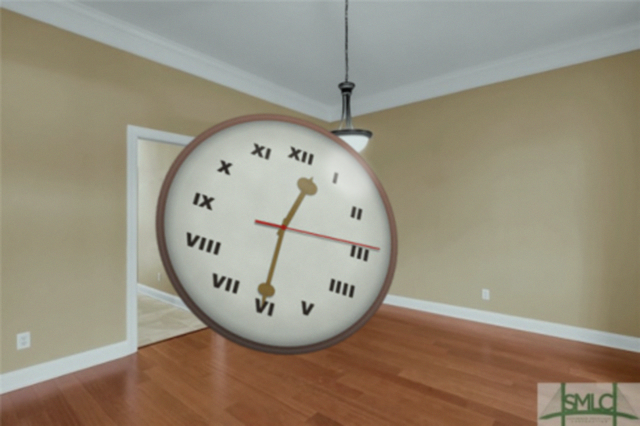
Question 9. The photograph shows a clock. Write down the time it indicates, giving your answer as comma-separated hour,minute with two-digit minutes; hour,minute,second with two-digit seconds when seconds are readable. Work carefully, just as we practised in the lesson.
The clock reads 12,30,14
